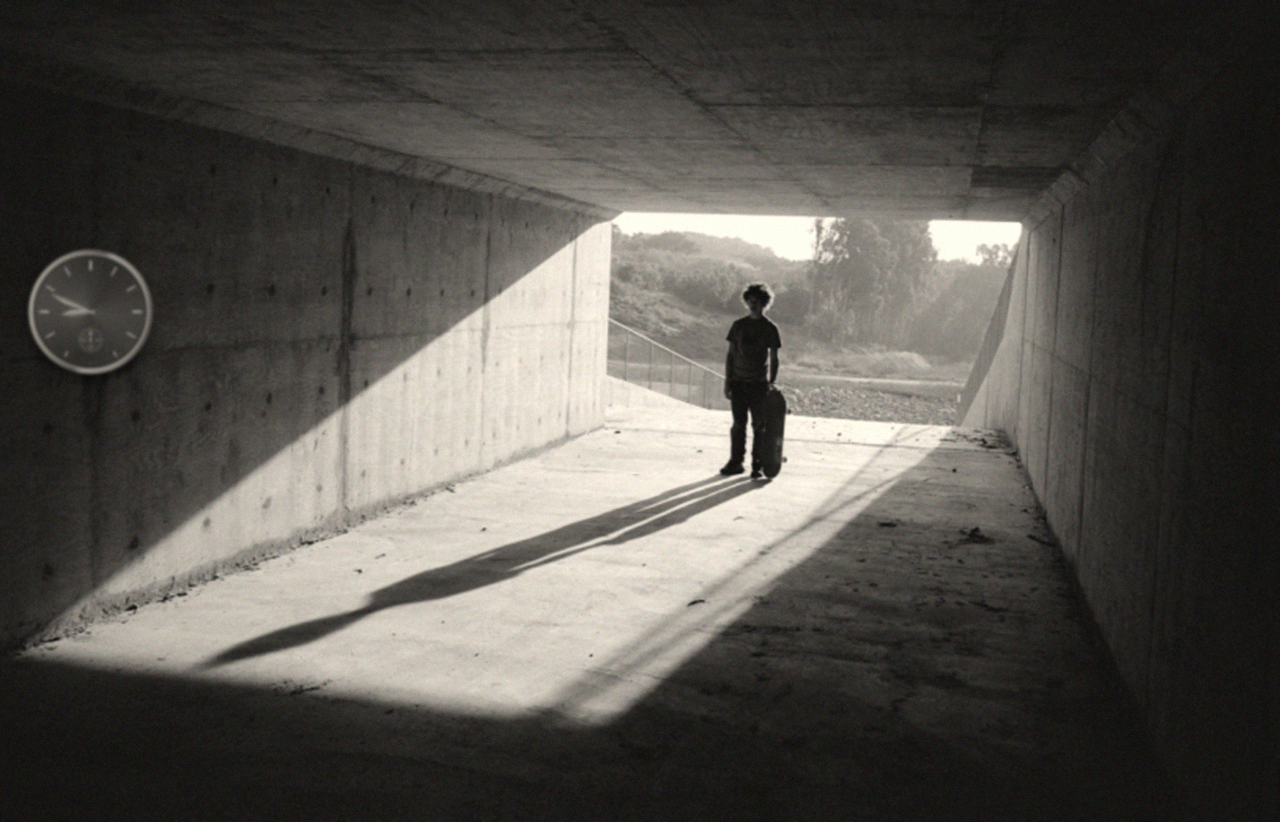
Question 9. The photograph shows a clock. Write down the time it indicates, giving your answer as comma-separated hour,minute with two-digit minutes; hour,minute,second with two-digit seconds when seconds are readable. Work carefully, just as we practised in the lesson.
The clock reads 8,49
